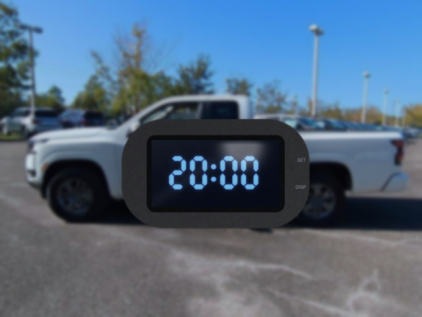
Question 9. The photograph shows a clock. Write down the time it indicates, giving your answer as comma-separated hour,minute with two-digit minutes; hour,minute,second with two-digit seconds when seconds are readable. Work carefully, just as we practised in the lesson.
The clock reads 20,00
